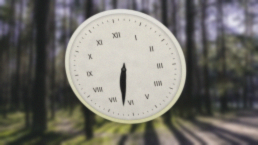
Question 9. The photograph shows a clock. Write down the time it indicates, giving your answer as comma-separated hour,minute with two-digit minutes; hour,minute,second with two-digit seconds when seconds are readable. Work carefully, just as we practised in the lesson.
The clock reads 6,32
